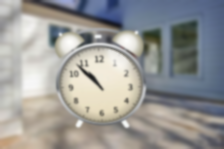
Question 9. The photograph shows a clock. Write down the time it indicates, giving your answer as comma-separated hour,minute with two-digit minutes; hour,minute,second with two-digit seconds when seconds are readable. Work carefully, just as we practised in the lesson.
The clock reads 10,53
